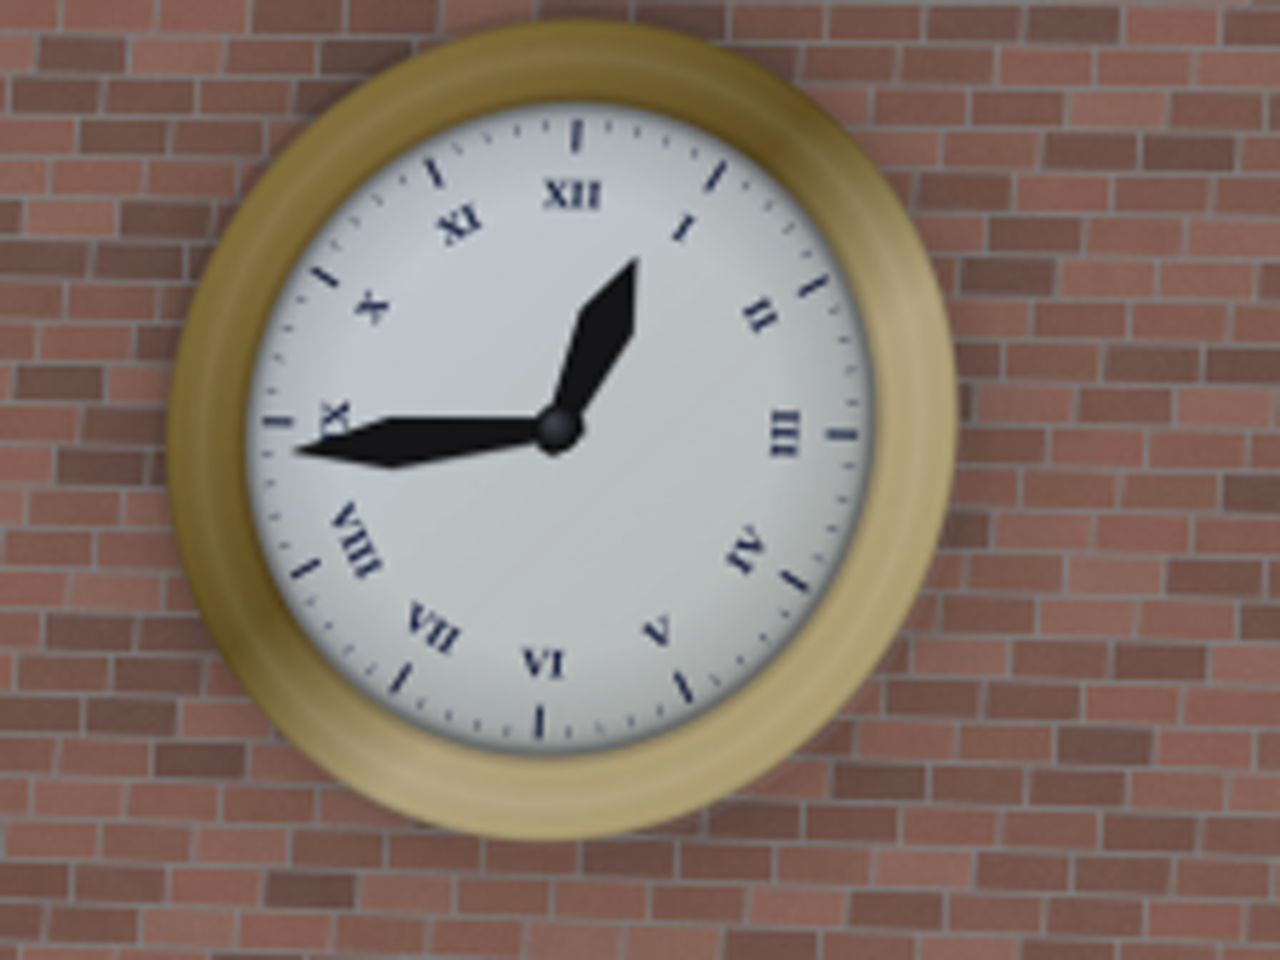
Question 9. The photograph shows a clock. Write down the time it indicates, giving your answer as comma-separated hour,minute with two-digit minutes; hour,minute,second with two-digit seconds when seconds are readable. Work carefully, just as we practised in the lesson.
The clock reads 12,44
